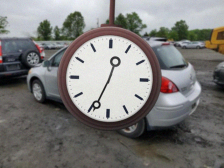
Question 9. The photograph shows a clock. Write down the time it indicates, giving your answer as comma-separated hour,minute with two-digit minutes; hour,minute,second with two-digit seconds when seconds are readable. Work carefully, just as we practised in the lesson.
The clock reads 12,34
